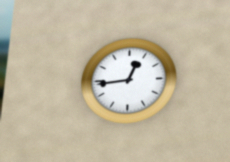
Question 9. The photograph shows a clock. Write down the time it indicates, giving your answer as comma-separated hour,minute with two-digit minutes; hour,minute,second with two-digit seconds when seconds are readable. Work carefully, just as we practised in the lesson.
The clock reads 12,44
